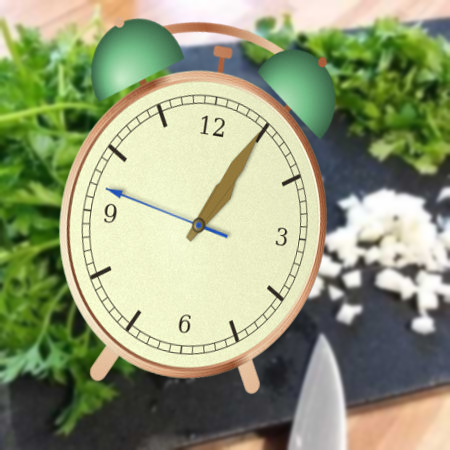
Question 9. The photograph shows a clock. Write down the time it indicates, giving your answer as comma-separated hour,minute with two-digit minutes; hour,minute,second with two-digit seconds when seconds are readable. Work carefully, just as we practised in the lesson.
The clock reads 1,04,47
